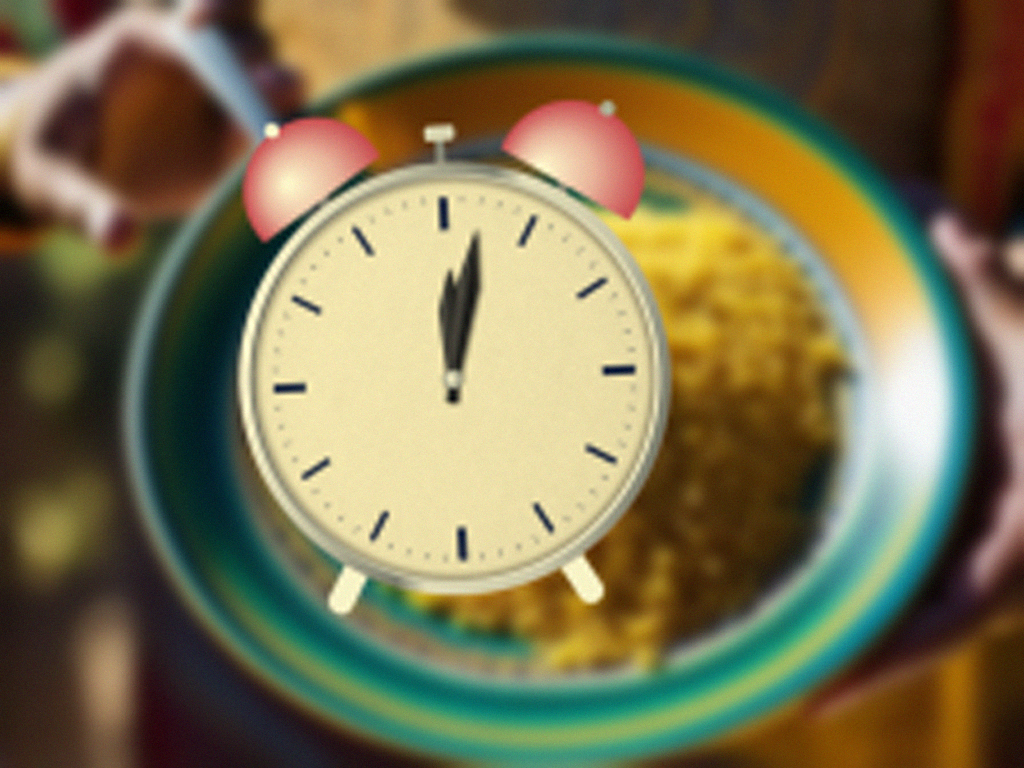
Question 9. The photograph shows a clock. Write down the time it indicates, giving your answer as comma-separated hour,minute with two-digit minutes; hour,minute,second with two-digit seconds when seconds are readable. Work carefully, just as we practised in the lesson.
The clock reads 12,02
